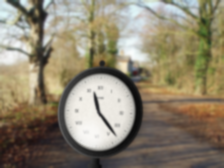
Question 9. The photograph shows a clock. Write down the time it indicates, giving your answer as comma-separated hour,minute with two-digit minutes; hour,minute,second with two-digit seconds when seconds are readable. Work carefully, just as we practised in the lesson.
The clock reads 11,23
